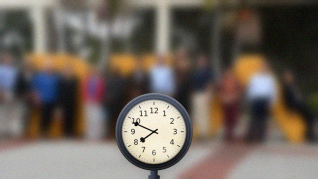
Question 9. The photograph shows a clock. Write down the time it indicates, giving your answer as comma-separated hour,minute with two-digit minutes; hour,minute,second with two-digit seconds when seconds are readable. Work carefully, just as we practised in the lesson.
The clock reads 7,49
